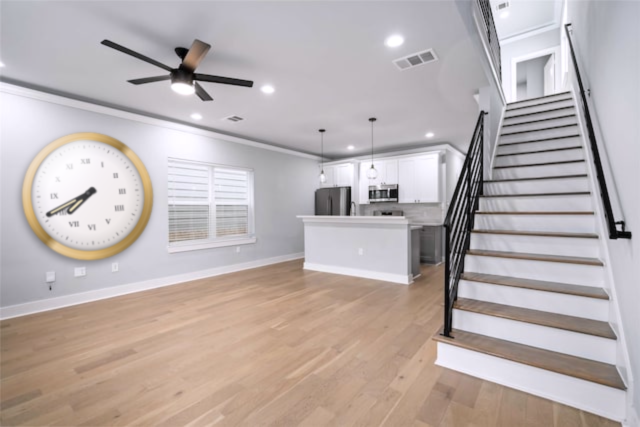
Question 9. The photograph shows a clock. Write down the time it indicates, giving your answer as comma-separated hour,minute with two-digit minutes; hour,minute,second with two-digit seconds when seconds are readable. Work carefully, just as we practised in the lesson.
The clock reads 7,41
